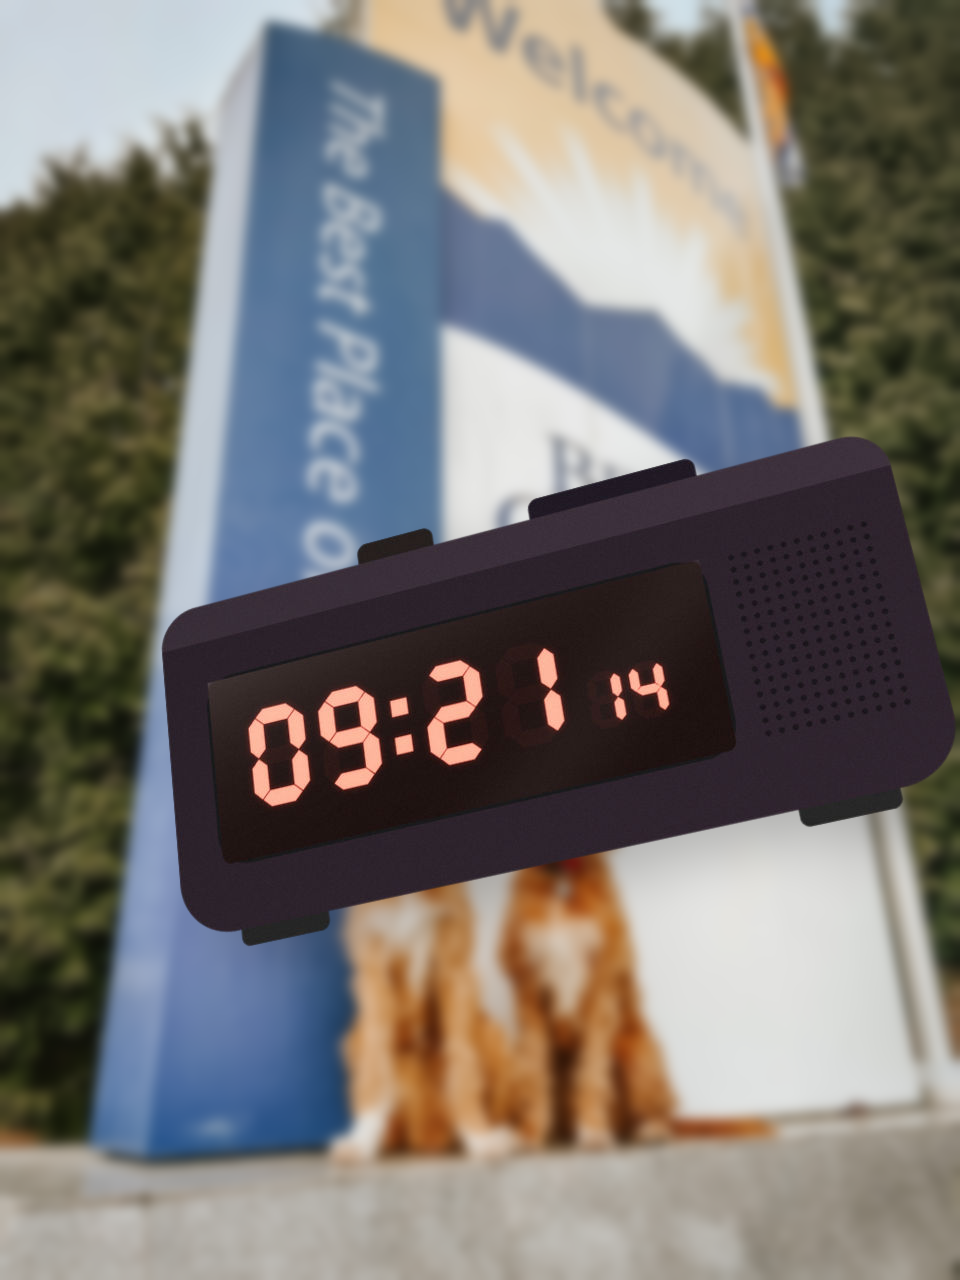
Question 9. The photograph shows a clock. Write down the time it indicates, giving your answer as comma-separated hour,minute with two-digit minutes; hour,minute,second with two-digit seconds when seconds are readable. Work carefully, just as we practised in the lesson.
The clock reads 9,21,14
